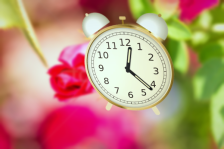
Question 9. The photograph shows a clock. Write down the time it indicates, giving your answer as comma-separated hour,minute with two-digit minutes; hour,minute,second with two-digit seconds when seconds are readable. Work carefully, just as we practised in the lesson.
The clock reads 12,22
